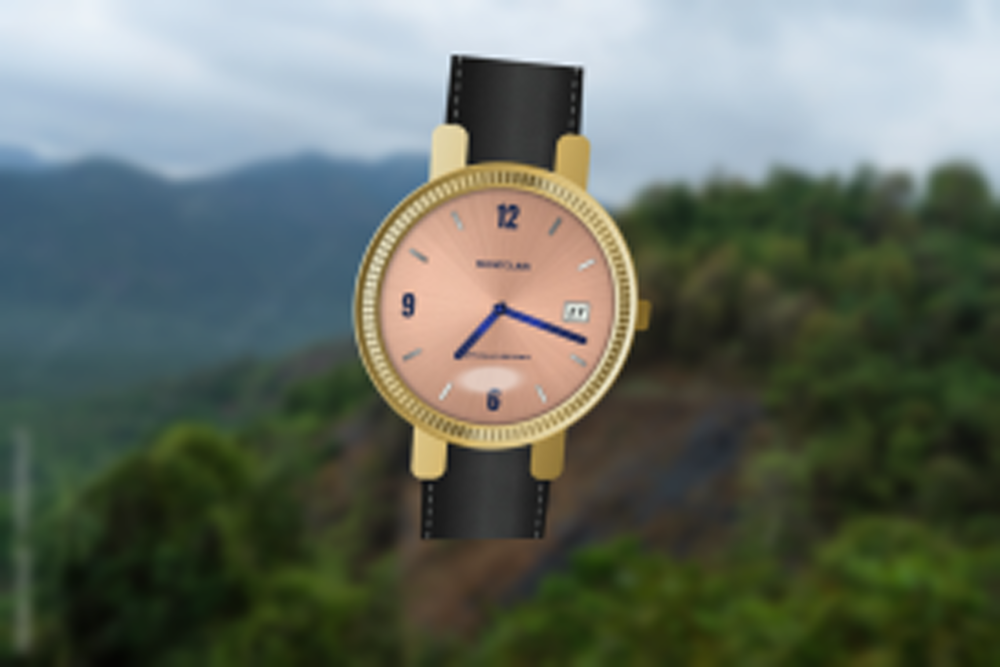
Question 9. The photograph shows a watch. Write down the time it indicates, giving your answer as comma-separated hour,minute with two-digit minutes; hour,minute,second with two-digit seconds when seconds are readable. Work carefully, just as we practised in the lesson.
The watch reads 7,18
